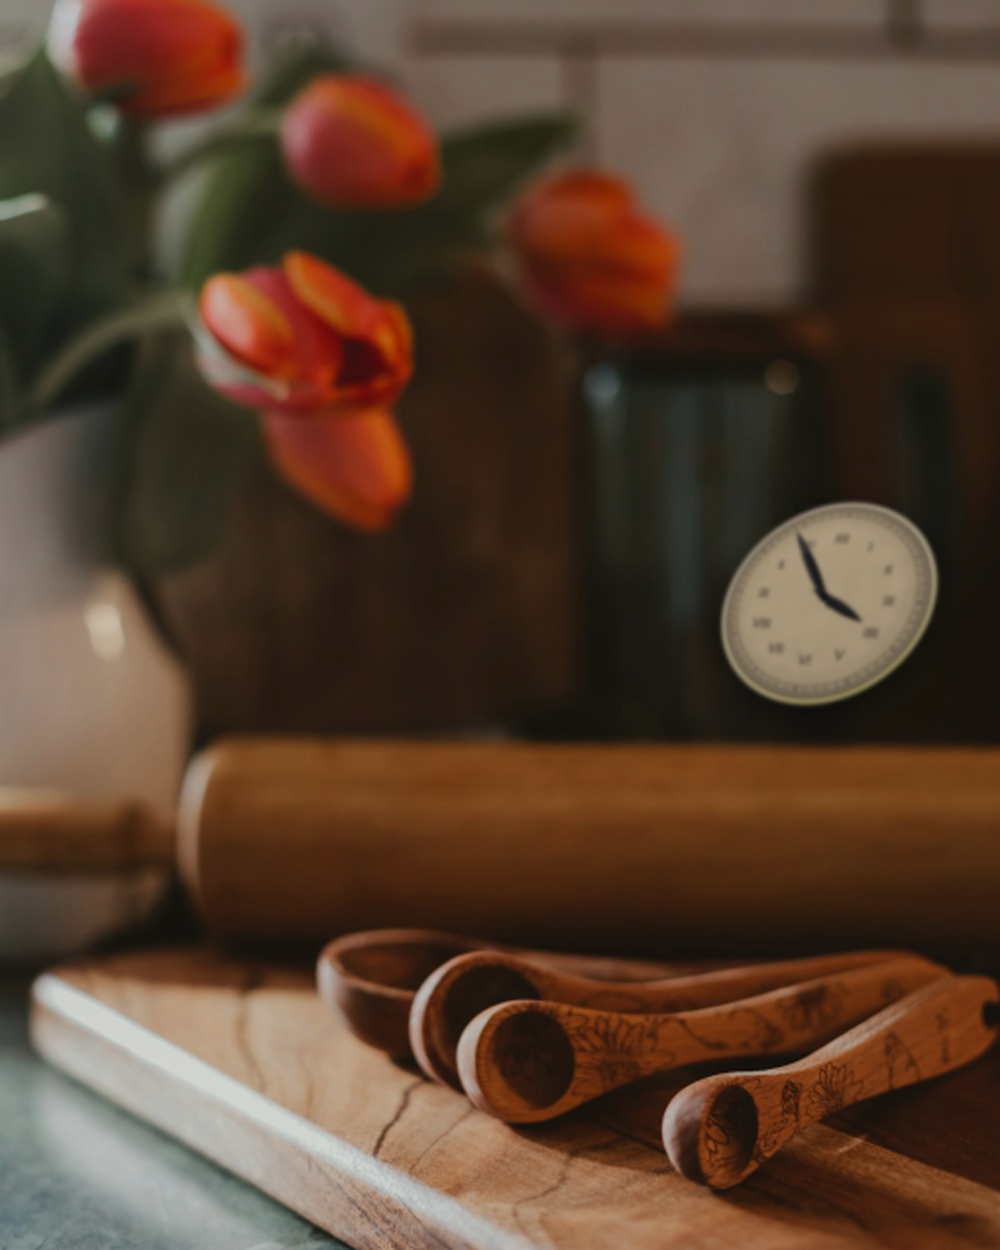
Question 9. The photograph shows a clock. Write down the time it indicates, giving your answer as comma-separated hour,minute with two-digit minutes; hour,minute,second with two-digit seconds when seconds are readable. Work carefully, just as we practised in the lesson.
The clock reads 3,54
